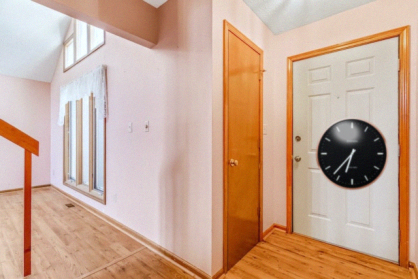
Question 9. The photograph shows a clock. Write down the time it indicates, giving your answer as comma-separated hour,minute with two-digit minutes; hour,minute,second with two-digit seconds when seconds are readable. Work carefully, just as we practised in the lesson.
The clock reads 6,37
